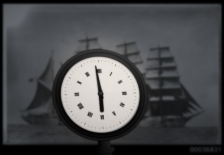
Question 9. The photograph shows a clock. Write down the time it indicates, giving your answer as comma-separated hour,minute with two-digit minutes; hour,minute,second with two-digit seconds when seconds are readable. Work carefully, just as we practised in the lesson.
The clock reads 5,59
